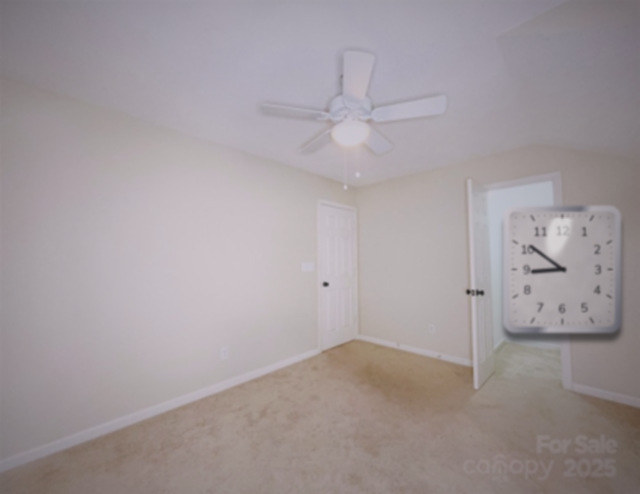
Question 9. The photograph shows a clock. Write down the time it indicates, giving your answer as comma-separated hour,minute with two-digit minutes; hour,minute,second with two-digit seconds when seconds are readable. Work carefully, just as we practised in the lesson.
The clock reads 8,51
